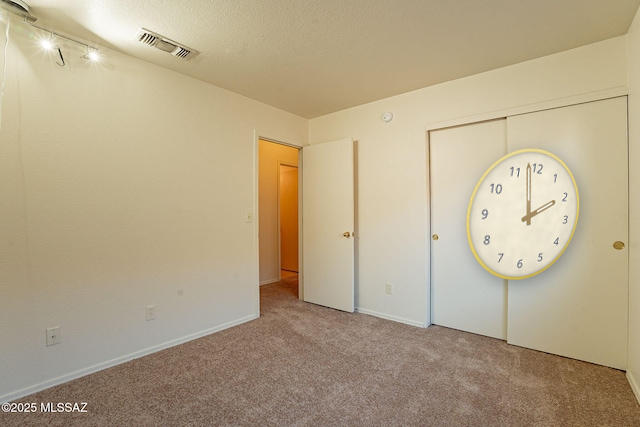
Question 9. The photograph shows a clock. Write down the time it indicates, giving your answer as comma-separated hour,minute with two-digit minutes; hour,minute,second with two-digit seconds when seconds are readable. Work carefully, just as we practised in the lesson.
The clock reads 1,58
